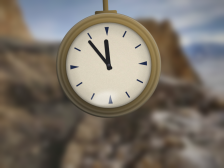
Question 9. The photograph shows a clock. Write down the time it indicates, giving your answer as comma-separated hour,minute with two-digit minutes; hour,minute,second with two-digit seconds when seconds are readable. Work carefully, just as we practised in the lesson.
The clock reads 11,54
